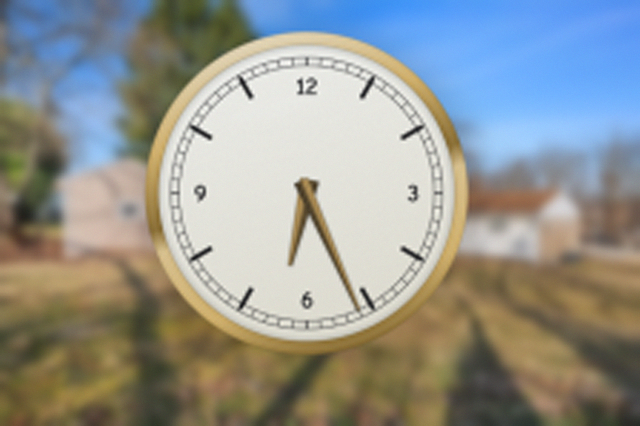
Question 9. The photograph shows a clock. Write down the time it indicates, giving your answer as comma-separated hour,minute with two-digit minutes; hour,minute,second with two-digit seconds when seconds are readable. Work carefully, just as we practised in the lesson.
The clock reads 6,26
